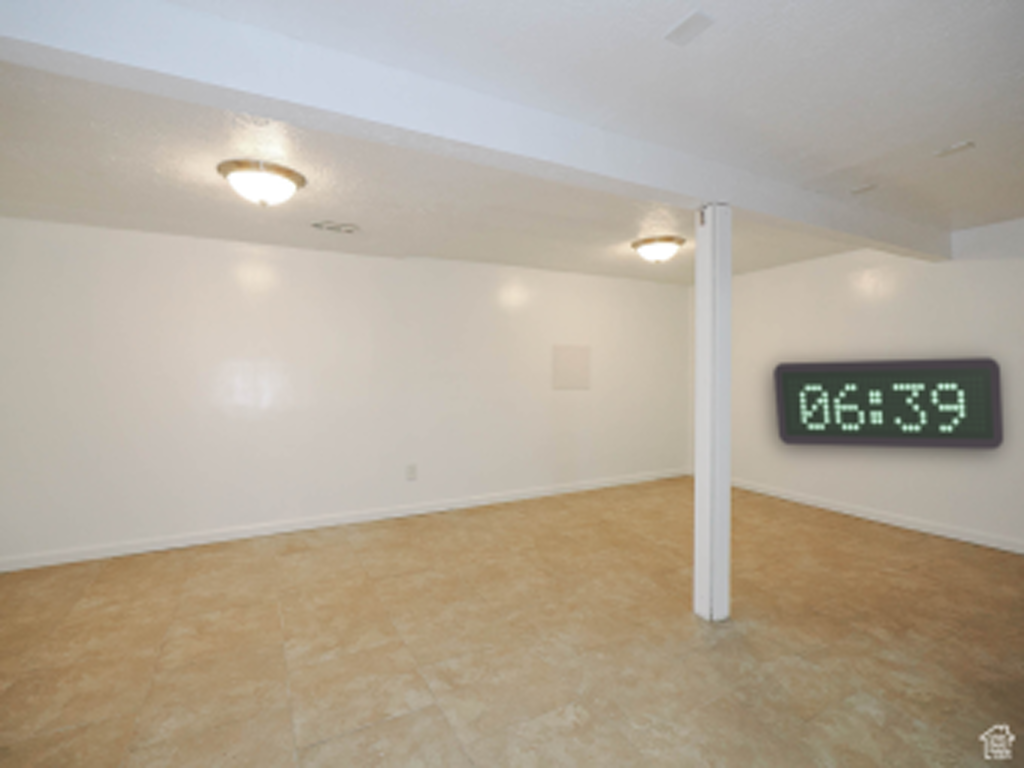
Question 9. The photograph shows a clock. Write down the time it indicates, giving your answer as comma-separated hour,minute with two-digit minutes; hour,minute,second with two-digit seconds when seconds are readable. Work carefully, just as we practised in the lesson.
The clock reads 6,39
